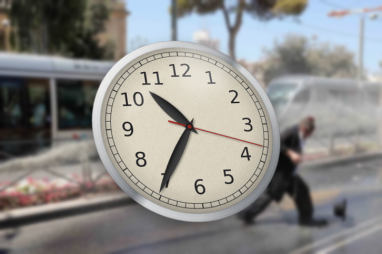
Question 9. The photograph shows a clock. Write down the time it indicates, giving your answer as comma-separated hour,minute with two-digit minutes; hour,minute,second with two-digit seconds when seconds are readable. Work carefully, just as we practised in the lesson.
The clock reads 10,35,18
